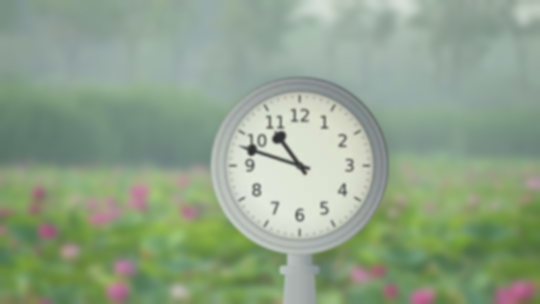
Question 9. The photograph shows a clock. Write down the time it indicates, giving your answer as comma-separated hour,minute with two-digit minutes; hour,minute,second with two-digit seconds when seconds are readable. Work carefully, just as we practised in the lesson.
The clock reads 10,48
